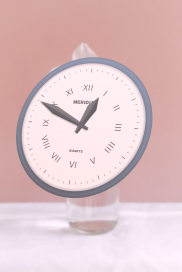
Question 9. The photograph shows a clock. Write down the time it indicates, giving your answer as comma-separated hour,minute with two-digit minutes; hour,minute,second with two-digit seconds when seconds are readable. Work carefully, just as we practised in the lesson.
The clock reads 12,49
